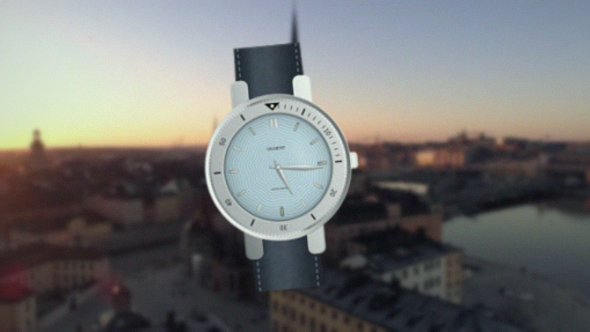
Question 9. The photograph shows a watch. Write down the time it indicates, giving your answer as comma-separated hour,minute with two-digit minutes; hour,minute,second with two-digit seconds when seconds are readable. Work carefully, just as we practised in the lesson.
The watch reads 5,16
